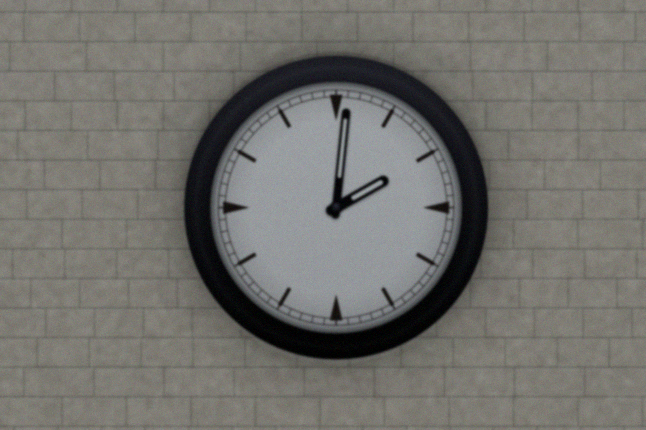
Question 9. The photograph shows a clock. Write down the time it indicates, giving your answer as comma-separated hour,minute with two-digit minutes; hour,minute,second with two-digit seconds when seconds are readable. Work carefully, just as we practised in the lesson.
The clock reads 2,01
